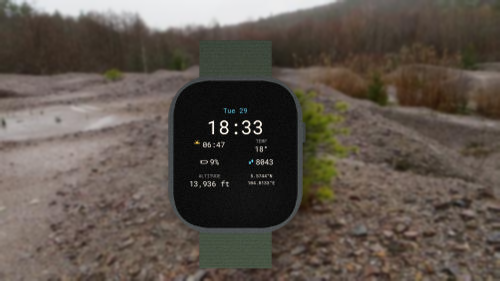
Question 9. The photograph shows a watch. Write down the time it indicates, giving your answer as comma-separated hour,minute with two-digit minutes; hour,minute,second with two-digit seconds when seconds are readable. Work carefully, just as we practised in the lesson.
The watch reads 18,33
